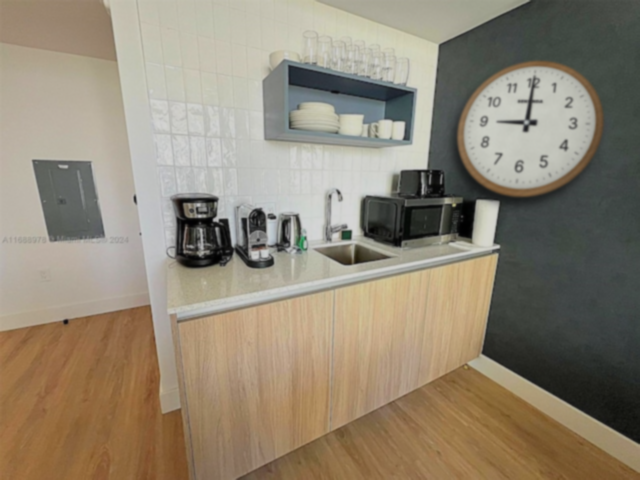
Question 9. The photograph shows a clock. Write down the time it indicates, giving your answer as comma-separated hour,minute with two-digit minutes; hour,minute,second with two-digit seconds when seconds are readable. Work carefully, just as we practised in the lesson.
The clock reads 9,00
